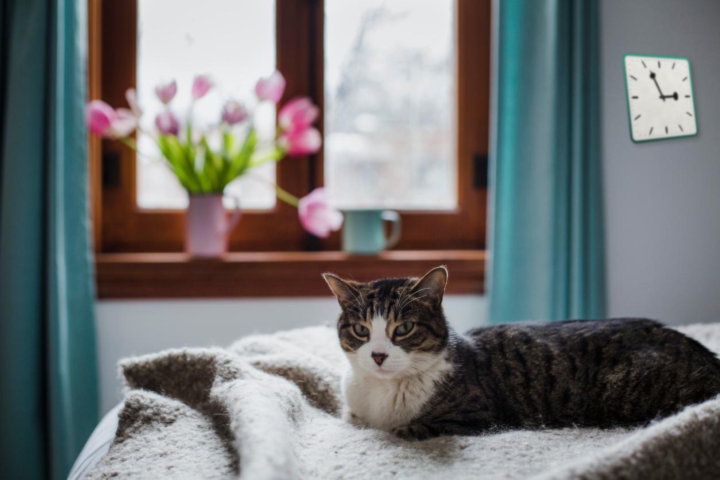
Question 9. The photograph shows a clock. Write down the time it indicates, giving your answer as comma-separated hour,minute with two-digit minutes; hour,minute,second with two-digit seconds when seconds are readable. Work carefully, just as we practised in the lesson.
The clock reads 2,56
